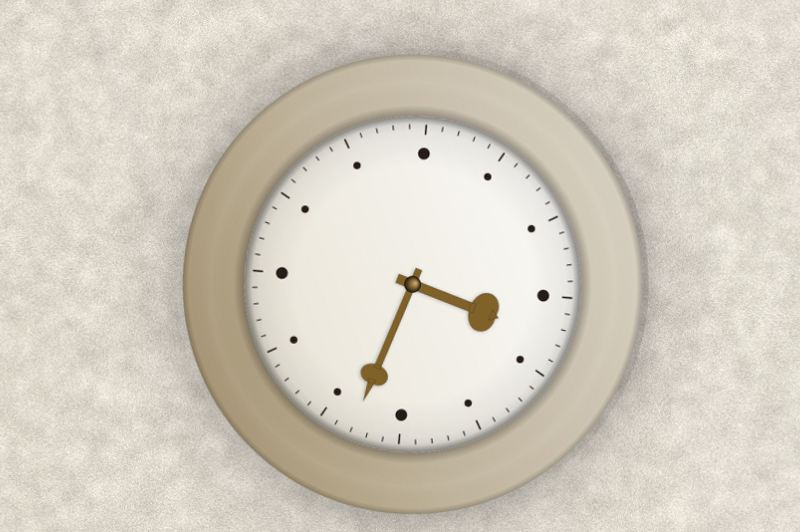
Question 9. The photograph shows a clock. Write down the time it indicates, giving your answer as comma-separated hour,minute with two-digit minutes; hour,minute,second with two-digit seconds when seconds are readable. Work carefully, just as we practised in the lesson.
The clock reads 3,33
